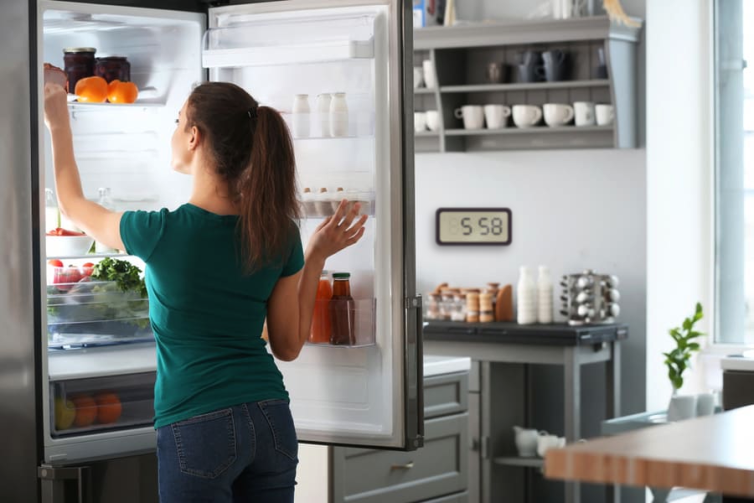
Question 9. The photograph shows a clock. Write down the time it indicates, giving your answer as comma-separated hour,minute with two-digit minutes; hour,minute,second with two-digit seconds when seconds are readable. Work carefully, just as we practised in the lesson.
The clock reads 5,58
